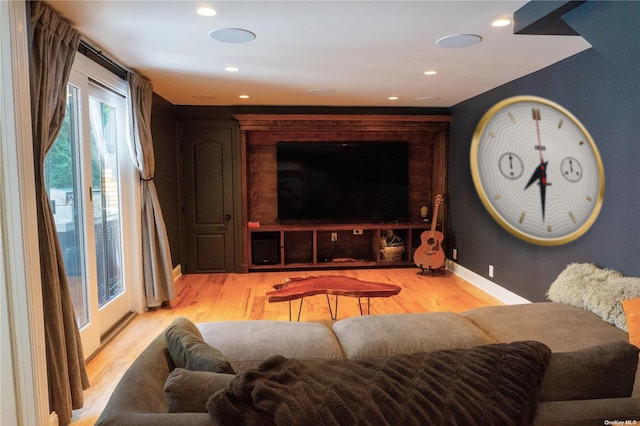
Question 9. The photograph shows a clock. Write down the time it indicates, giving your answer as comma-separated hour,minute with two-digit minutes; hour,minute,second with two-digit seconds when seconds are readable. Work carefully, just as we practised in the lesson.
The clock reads 7,31
